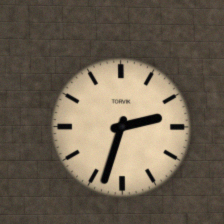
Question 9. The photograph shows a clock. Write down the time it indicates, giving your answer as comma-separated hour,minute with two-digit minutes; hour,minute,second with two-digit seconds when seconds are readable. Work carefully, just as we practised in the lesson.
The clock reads 2,33
